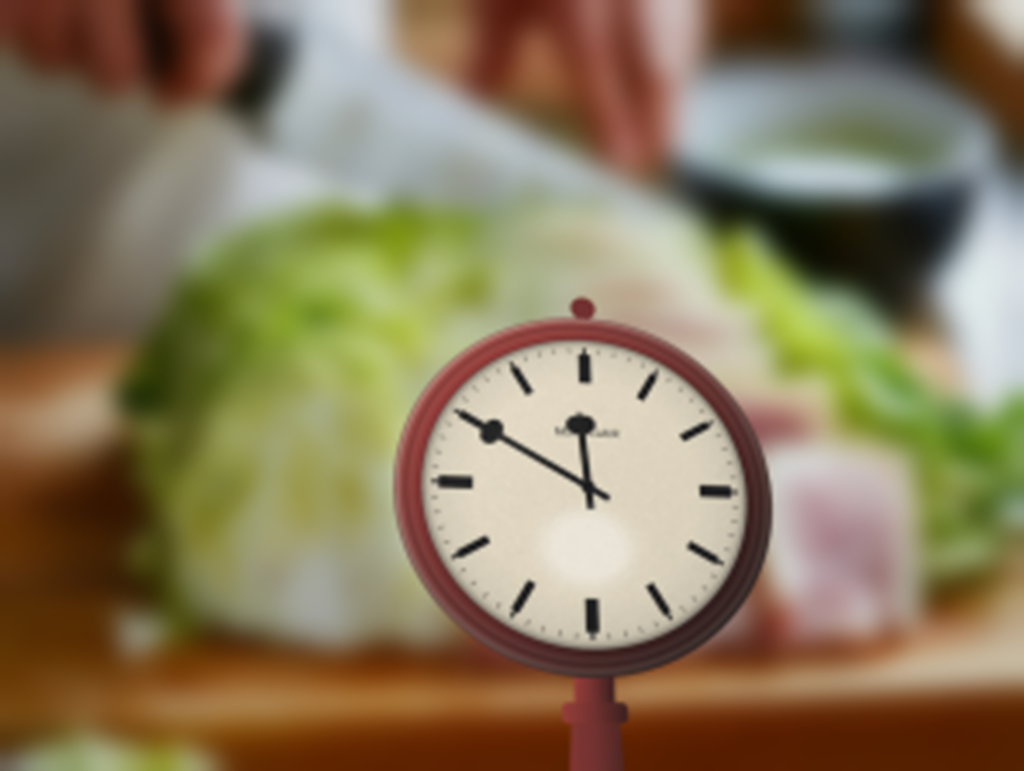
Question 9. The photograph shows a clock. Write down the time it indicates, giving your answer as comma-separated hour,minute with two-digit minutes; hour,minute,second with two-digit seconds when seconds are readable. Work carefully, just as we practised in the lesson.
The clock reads 11,50
